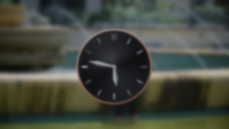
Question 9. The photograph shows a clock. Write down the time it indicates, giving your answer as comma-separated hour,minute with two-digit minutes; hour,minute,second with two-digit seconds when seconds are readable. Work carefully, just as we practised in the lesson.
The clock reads 5,47
